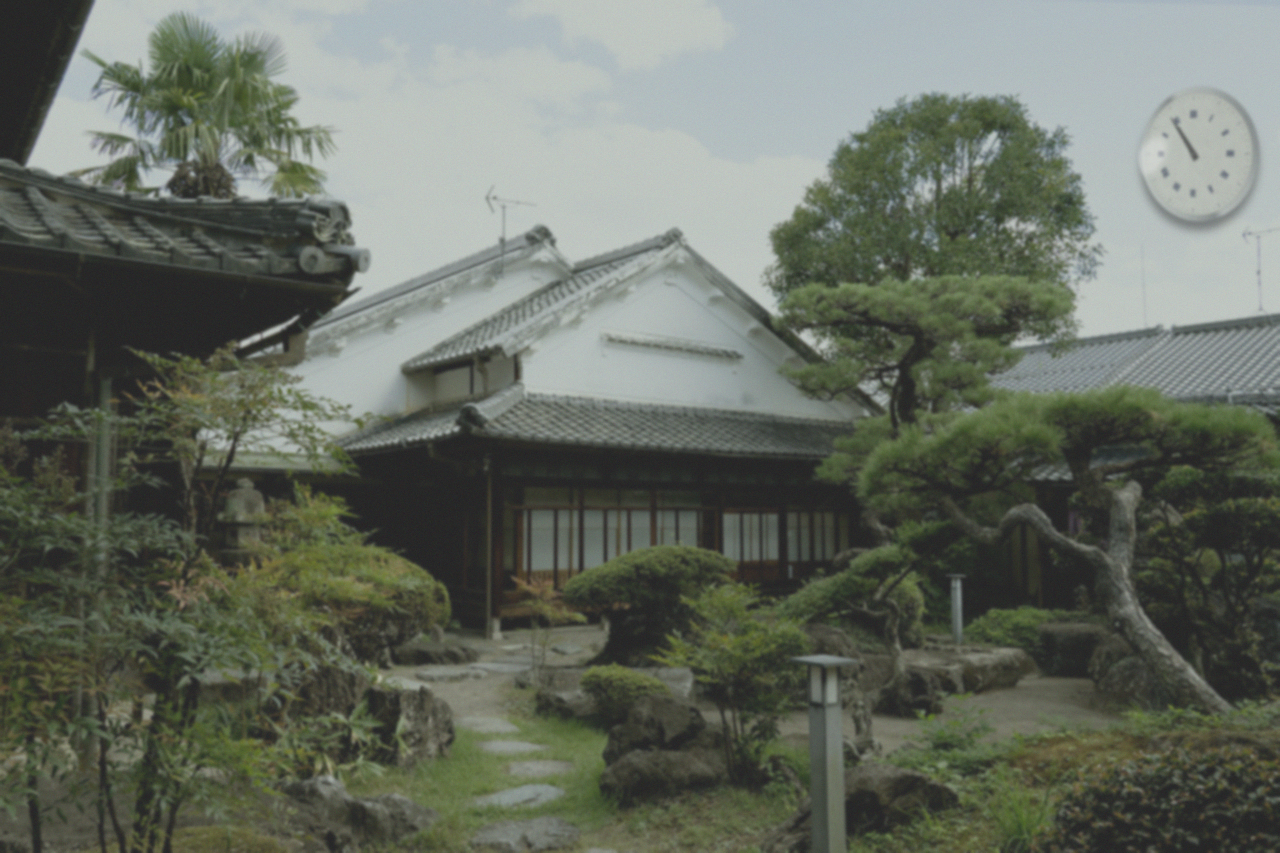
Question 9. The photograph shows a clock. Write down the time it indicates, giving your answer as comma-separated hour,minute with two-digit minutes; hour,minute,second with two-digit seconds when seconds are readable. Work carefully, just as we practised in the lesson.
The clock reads 10,54
